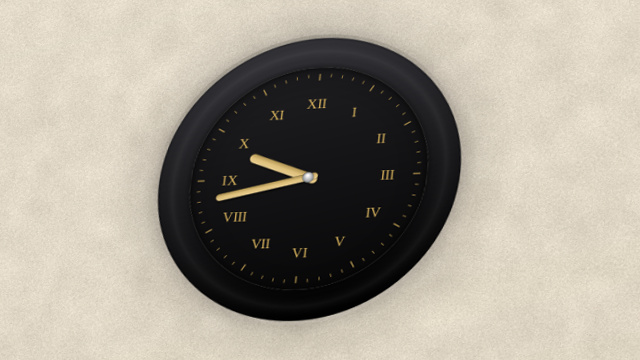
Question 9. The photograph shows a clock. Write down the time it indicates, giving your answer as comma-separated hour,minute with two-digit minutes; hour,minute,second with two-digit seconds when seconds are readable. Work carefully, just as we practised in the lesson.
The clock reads 9,43
